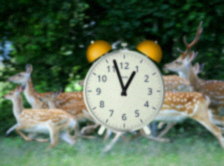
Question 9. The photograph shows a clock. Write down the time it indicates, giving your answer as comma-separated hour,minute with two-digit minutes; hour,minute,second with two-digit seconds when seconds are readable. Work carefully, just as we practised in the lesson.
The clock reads 12,57
